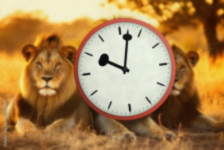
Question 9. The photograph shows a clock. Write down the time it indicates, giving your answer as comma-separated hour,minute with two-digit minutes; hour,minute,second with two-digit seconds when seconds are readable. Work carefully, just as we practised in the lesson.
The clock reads 10,02
